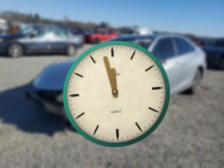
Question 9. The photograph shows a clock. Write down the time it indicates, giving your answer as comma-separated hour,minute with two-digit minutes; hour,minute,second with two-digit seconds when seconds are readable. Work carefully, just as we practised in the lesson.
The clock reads 11,58
